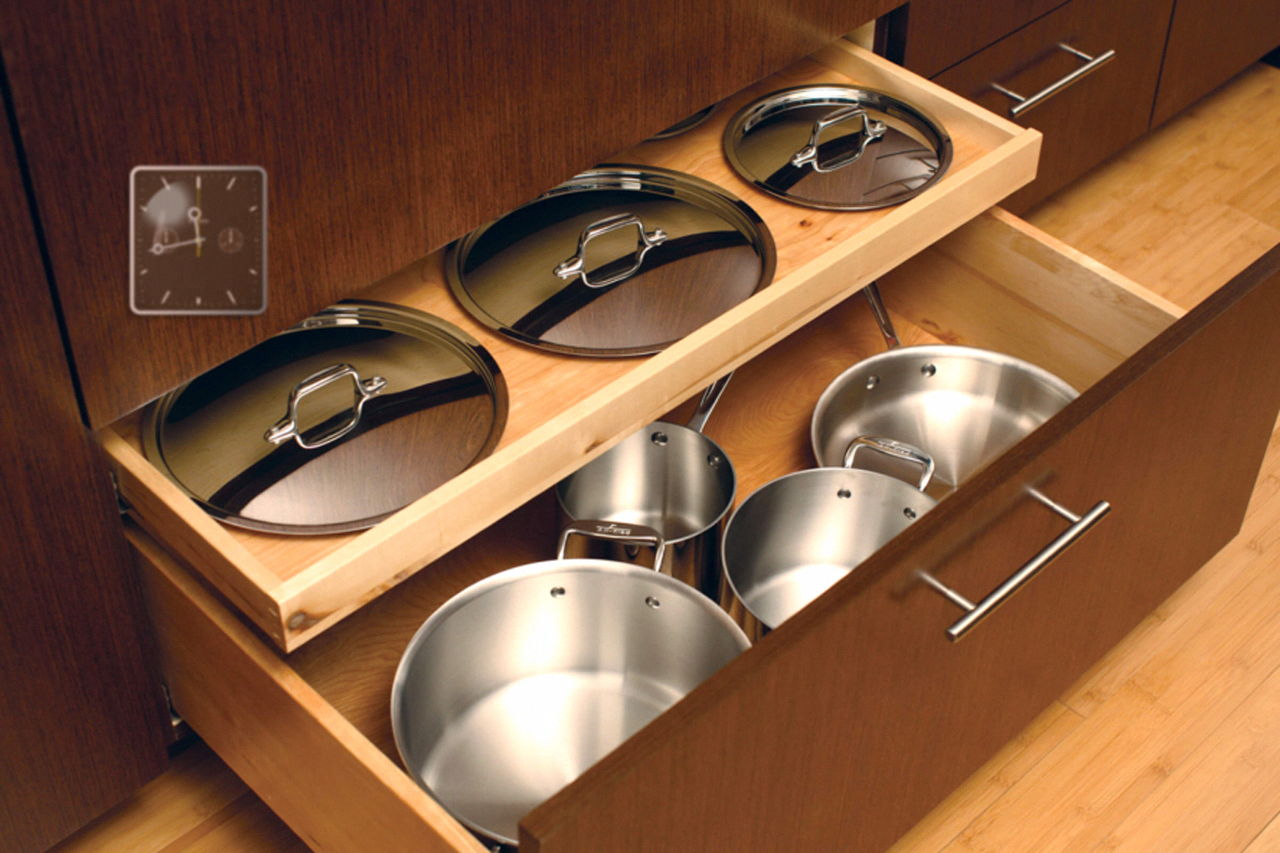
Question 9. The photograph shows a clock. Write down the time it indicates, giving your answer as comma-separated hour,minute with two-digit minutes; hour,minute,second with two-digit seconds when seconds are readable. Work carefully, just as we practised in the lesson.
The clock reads 11,43
